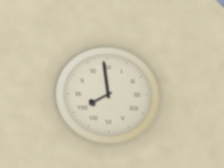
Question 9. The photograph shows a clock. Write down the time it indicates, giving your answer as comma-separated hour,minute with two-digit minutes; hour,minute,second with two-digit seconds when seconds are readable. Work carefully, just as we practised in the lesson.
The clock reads 7,59
